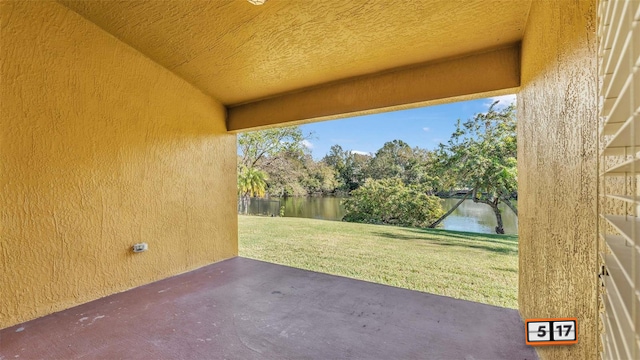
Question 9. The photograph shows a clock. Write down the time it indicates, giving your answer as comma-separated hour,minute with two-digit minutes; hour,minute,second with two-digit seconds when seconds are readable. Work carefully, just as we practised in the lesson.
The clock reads 5,17
